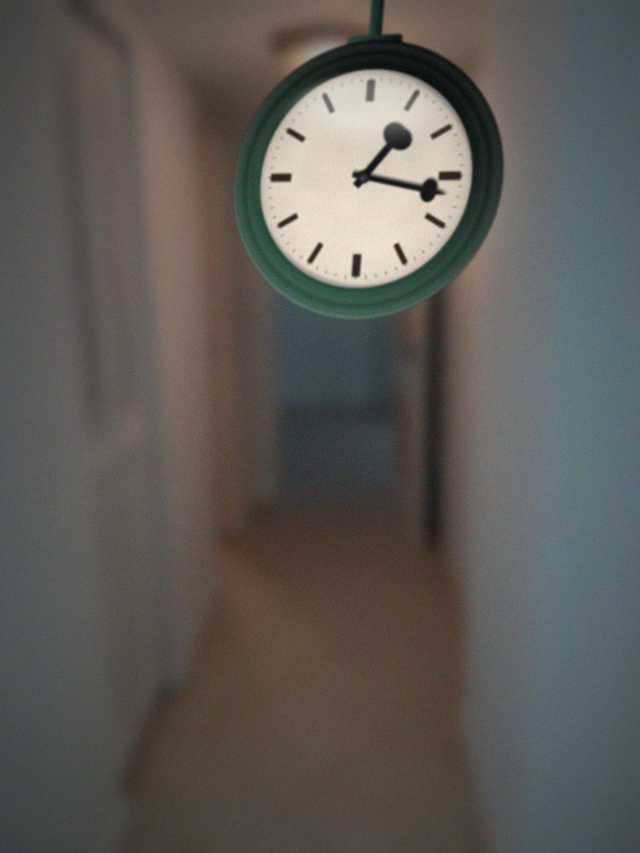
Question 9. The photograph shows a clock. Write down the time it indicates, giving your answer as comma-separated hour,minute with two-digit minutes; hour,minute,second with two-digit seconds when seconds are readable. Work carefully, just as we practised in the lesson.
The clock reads 1,17
